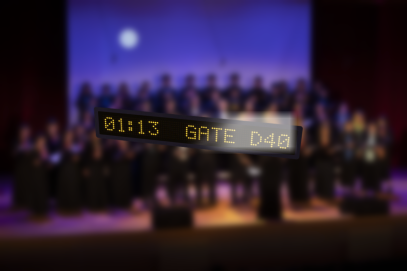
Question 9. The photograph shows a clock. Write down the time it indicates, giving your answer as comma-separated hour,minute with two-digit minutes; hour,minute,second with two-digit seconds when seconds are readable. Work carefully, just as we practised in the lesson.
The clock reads 1,13
